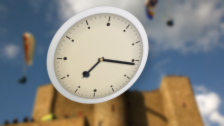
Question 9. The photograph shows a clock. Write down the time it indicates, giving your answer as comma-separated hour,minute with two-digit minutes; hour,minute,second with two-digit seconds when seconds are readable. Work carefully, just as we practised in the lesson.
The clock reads 7,16
